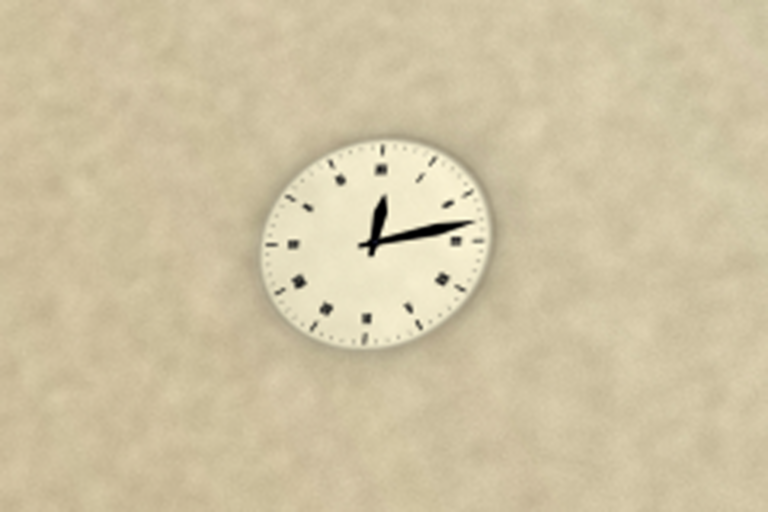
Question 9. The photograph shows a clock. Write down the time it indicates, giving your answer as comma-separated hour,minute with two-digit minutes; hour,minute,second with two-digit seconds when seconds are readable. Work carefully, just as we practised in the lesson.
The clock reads 12,13
